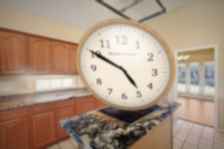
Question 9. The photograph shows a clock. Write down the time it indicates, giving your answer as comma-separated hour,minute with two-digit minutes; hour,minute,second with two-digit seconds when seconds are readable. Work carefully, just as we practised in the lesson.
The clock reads 4,50
